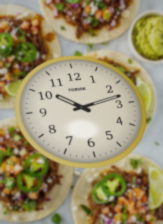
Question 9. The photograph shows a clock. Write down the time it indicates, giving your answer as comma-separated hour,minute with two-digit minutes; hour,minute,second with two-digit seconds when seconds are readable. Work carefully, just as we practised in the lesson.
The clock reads 10,13
